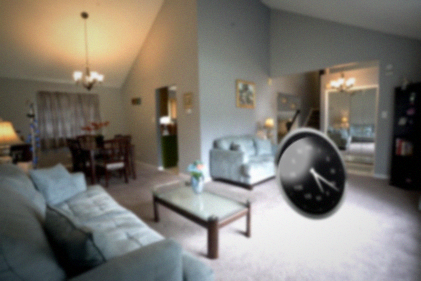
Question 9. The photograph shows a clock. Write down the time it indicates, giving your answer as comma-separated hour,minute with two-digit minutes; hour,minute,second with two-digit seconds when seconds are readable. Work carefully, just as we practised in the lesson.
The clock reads 5,21
